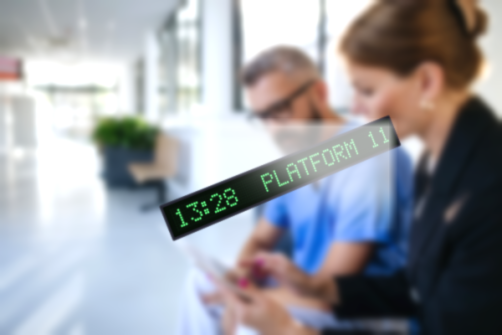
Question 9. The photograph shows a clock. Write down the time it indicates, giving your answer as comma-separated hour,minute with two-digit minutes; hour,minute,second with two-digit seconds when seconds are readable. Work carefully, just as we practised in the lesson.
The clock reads 13,28
